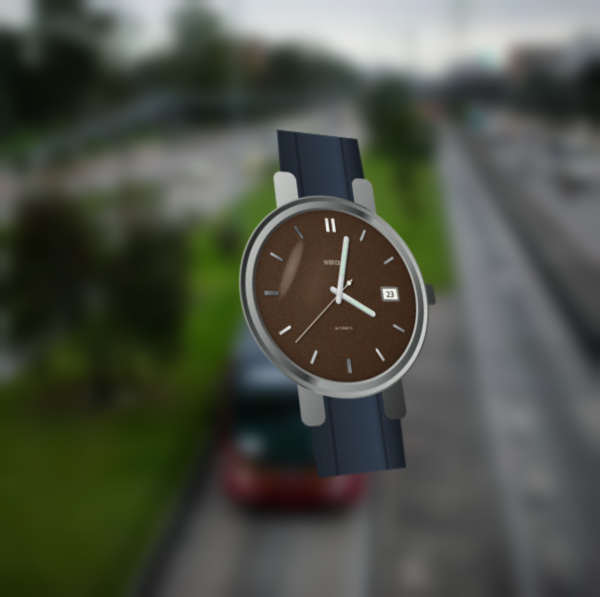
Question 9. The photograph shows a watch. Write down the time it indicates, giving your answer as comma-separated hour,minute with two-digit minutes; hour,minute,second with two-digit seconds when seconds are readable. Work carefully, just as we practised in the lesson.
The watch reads 4,02,38
